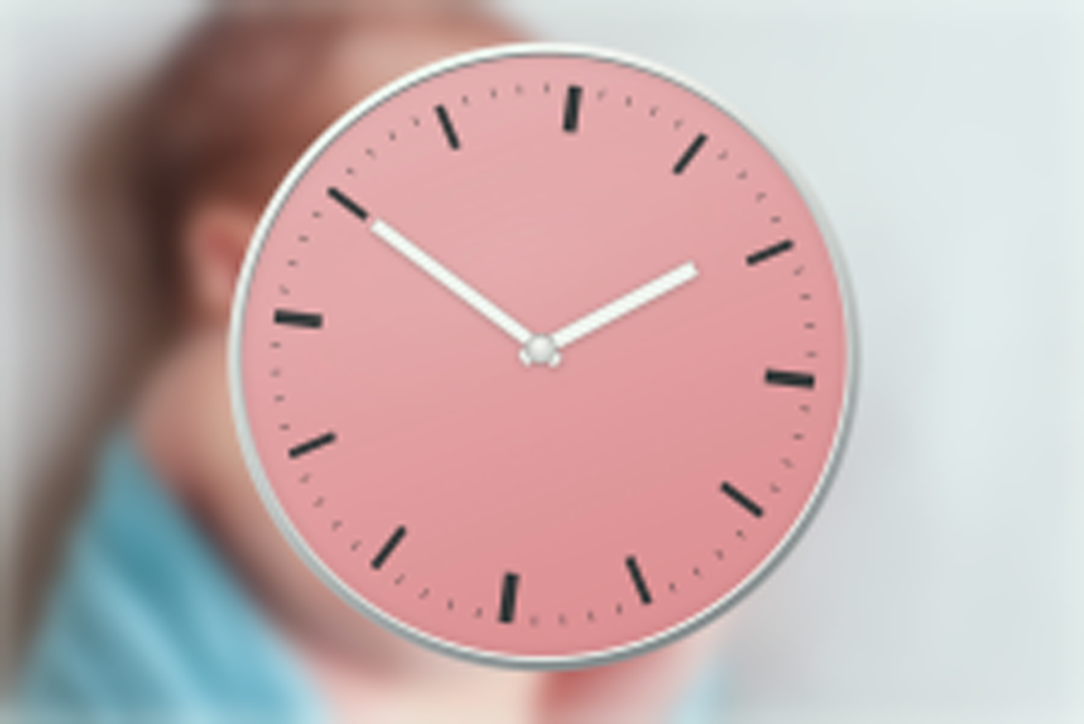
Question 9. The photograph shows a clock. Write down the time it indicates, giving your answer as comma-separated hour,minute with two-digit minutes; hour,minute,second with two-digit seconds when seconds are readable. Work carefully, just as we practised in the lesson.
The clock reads 1,50
